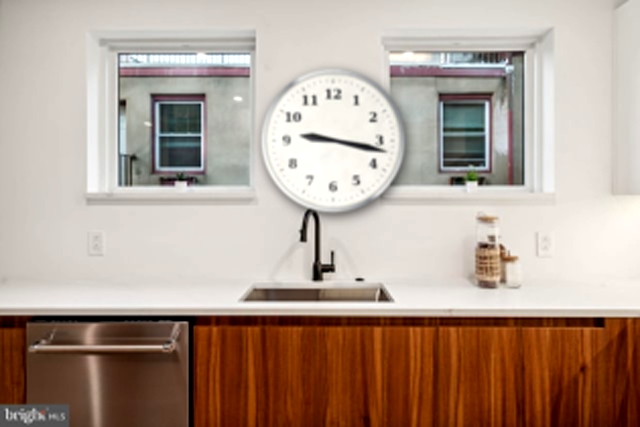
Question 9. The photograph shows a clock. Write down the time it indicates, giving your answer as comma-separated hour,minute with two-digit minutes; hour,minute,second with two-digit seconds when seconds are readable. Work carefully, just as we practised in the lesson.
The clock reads 9,17
